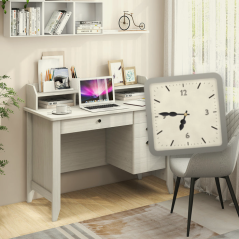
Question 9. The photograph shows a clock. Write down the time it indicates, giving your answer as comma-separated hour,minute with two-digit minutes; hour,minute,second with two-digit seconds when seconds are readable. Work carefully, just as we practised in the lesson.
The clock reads 6,46
